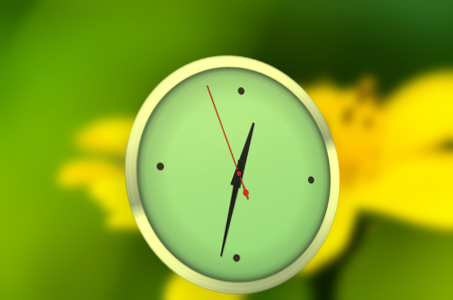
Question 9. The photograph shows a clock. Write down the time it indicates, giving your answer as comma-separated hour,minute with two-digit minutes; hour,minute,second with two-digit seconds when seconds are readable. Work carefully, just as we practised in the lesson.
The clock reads 12,31,56
